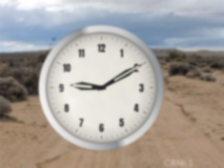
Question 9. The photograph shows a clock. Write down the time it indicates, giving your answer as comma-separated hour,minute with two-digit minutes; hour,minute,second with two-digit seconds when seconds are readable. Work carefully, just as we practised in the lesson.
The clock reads 9,10
